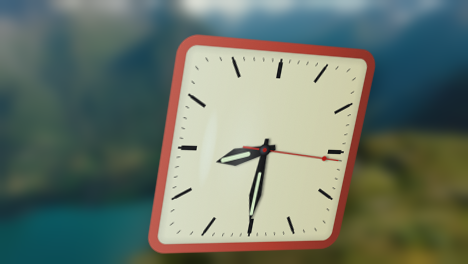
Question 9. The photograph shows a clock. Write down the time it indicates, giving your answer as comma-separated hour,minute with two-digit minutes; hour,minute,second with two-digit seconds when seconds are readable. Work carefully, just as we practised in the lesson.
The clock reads 8,30,16
